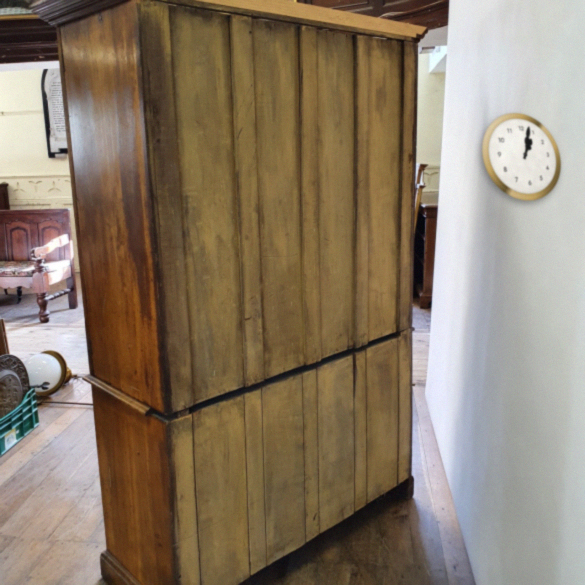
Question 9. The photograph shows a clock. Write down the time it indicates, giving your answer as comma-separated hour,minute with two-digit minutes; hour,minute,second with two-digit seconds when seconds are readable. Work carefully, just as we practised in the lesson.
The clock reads 1,03
